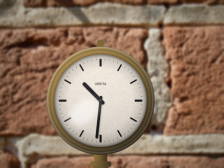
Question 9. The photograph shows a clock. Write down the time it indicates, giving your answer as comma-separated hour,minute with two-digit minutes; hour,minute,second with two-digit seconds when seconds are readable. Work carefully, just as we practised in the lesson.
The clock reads 10,31
